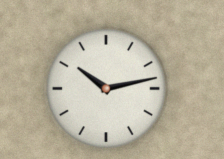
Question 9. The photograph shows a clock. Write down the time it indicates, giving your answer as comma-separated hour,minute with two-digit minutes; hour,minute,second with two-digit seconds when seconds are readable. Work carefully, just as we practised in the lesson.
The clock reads 10,13
